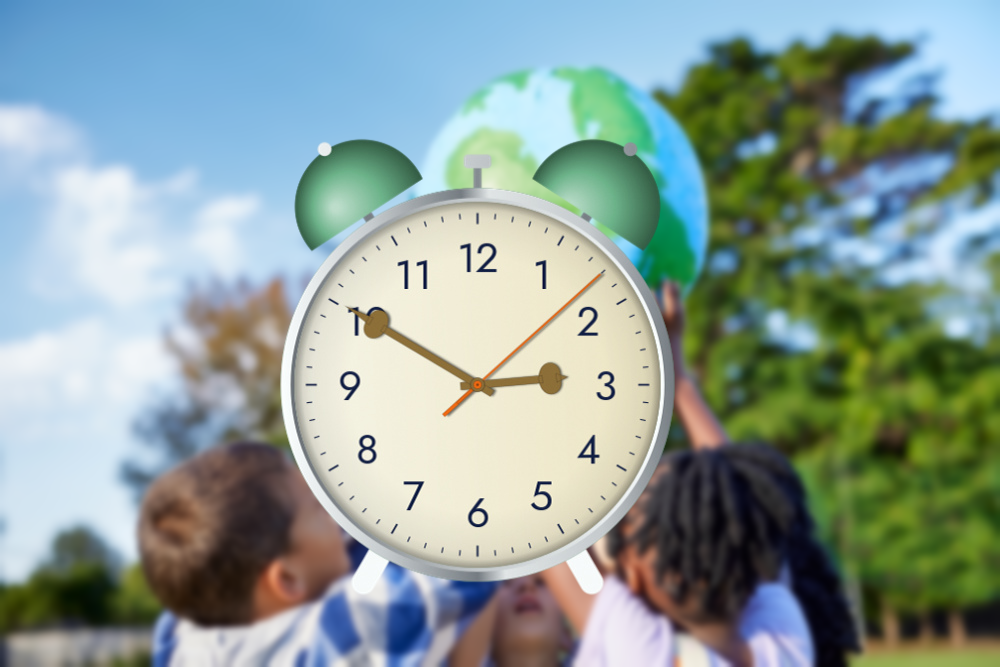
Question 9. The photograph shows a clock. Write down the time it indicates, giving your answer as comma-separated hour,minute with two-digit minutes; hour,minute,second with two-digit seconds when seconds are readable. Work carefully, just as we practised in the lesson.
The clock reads 2,50,08
